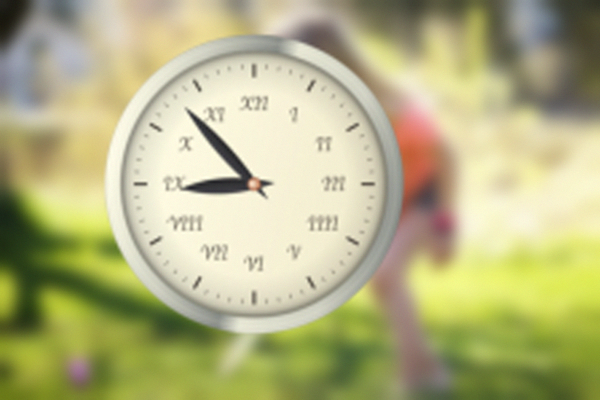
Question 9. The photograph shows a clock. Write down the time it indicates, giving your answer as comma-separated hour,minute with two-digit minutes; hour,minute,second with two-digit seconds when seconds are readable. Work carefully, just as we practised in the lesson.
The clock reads 8,53
